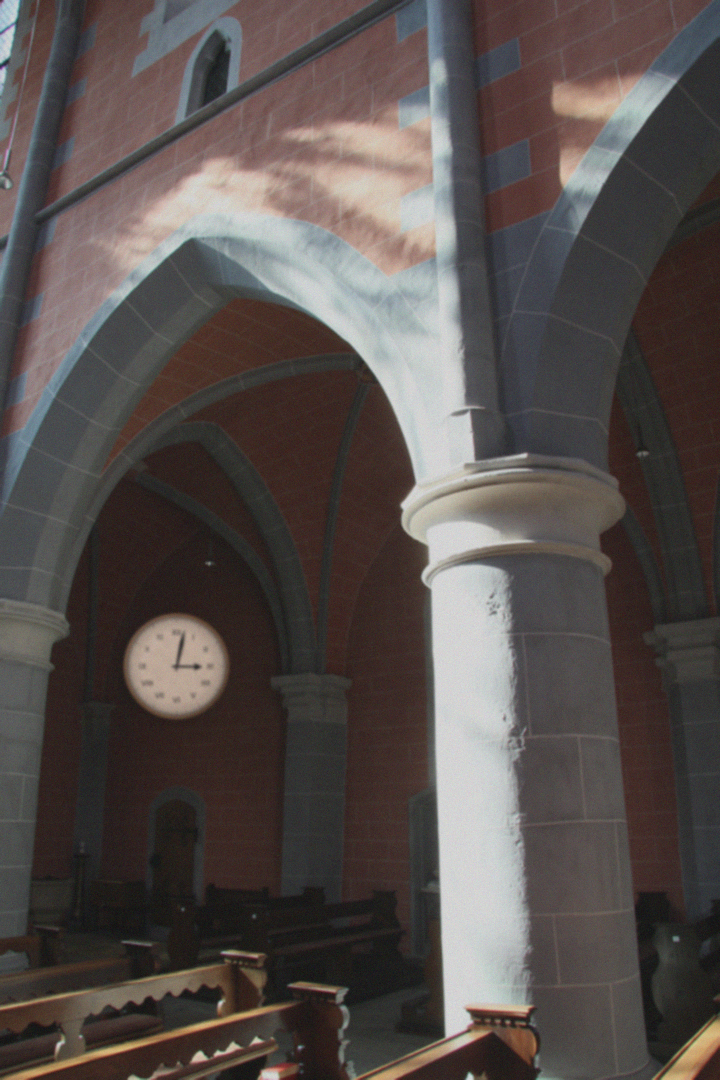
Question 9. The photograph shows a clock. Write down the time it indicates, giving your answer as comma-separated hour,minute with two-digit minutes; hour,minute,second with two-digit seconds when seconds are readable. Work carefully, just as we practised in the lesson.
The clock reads 3,02
